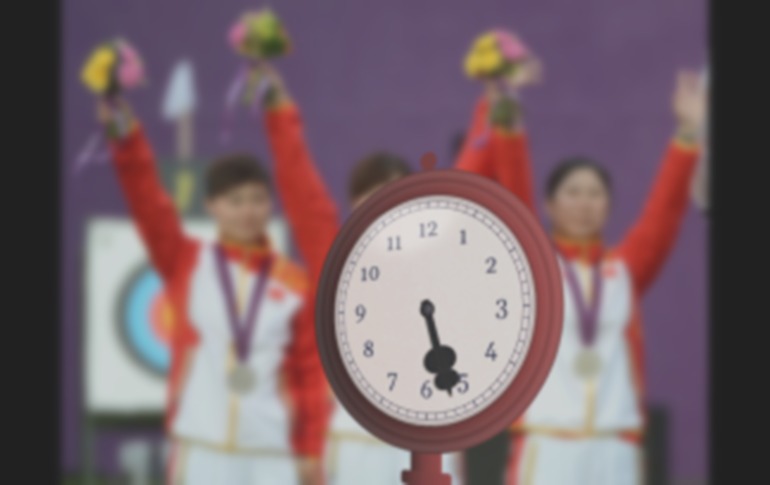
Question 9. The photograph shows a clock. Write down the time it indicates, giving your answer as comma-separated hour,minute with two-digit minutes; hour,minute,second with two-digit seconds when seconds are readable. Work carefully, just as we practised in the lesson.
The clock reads 5,27
